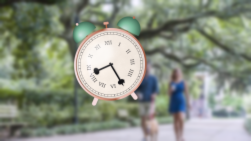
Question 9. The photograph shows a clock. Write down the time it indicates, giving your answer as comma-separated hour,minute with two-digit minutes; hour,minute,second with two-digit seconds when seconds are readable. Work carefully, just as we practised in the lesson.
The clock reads 8,26
